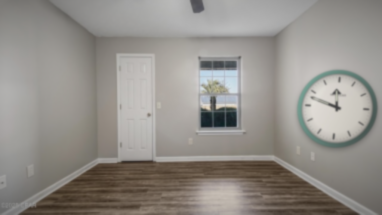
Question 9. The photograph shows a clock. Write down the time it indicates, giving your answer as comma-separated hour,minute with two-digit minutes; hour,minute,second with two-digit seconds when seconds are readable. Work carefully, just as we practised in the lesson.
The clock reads 11,48
